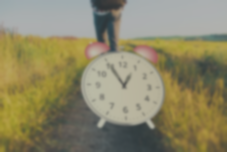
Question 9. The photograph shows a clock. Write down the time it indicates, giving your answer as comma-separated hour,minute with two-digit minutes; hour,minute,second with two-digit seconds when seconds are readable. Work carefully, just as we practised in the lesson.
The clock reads 12,55
